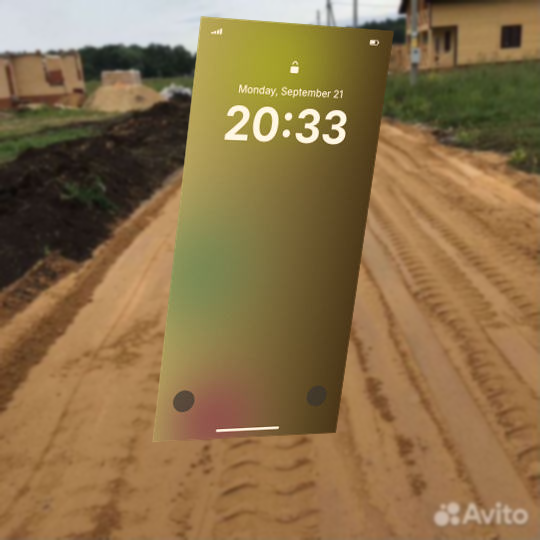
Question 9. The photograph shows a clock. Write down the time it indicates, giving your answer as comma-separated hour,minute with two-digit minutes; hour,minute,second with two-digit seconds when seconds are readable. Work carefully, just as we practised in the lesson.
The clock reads 20,33
